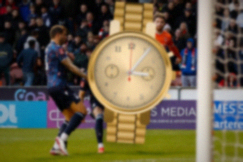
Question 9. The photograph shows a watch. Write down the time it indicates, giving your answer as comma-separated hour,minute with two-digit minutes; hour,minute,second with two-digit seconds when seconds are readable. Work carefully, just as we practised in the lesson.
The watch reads 3,06
